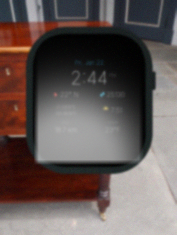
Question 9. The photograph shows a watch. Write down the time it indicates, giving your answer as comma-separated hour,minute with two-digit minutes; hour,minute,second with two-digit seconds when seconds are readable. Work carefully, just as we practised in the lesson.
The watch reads 2,44
